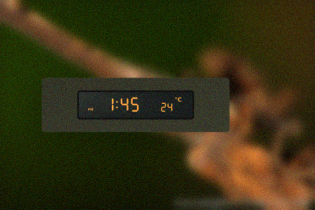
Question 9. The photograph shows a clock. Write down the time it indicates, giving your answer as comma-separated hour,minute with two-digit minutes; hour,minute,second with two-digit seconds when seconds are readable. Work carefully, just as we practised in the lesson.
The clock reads 1,45
